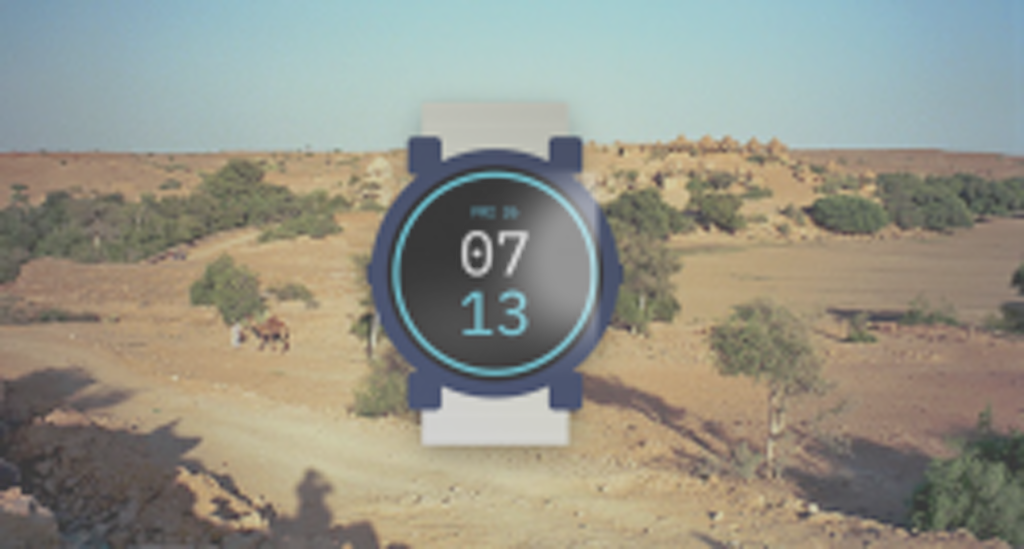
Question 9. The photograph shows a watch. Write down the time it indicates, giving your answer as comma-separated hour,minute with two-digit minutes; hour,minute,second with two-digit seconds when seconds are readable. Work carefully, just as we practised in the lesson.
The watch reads 7,13
